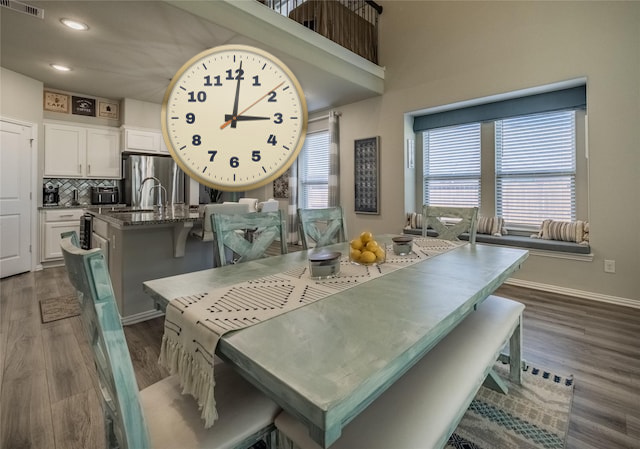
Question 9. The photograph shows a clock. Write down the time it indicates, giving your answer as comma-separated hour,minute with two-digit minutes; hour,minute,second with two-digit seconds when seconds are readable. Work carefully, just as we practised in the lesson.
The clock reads 3,01,09
